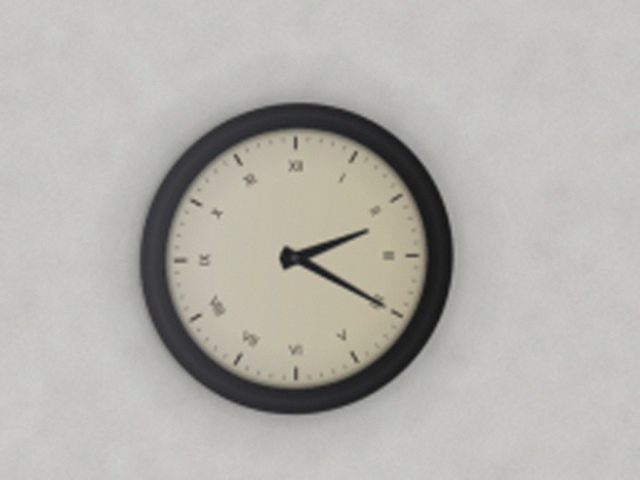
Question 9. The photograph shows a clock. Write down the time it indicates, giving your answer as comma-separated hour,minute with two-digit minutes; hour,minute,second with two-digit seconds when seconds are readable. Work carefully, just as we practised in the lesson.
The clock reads 2,20
